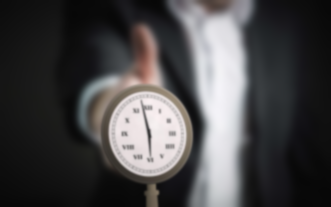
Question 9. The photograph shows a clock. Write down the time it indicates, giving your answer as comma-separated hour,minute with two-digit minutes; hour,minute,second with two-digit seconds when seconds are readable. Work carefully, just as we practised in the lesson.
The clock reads 5,58
